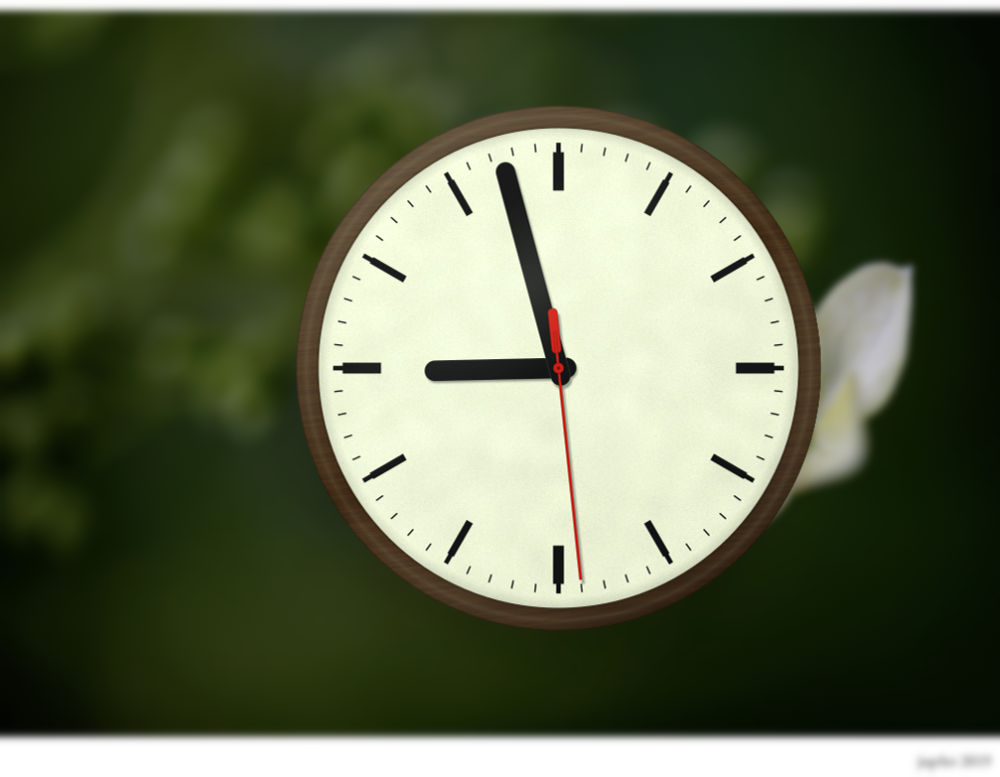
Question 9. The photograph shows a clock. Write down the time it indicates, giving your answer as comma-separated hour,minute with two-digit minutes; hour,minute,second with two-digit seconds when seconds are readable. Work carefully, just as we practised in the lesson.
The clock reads 8,57,29
